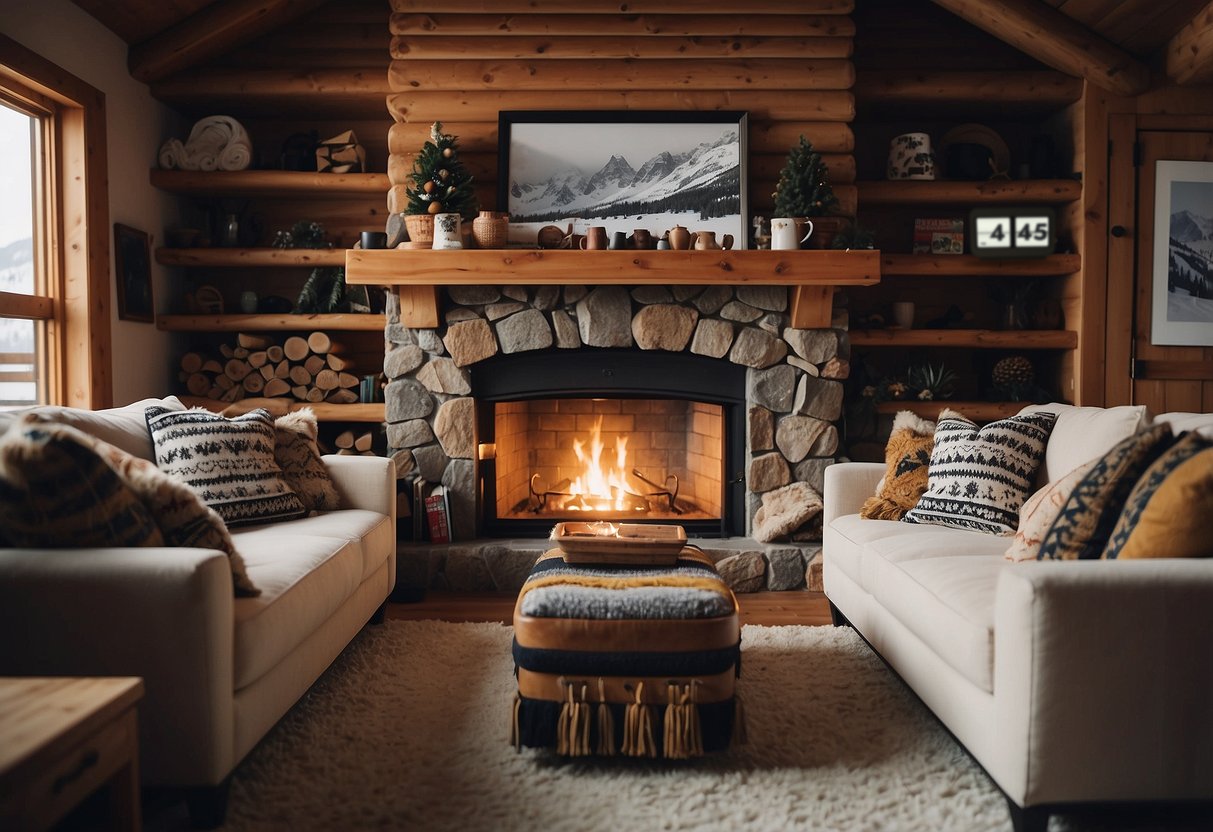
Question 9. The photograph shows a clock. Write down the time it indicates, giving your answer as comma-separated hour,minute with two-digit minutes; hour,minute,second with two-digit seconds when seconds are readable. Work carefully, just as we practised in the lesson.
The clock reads 4,45
